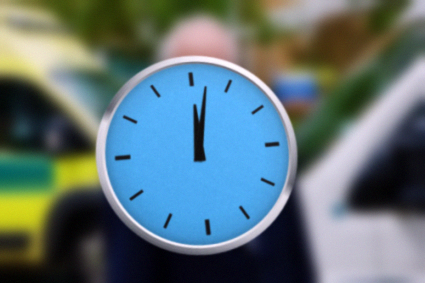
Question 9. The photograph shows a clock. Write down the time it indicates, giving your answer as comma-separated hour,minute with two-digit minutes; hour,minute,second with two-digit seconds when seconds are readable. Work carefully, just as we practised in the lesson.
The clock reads 12,02
